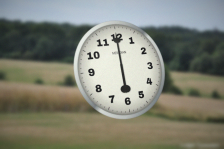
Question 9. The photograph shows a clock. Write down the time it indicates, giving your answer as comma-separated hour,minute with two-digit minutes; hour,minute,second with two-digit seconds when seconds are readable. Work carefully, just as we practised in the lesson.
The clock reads 6,00
